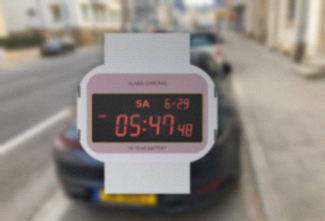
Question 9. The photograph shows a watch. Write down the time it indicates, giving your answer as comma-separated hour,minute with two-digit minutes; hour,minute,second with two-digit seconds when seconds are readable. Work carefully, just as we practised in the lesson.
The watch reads 5,47,48
